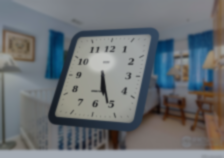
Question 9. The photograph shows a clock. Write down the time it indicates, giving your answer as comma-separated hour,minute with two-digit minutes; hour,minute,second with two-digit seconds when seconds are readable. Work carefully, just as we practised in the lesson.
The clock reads 5,26
